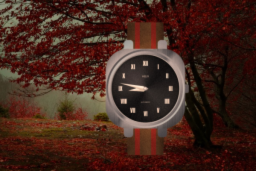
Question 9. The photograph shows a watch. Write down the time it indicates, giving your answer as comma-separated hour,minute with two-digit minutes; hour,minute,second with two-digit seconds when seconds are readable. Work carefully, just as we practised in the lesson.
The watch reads 8,47
